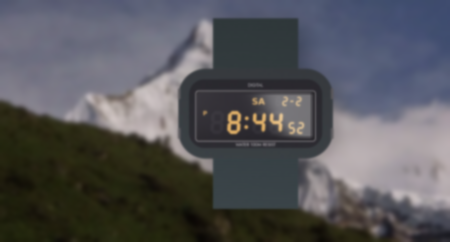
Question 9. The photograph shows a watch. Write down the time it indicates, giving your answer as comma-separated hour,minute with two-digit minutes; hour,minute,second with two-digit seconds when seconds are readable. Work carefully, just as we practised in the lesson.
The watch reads 8,44,52
